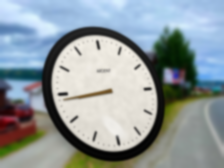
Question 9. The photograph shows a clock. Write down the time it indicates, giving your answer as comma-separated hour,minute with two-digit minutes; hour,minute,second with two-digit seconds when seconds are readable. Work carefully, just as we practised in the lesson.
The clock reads 8,44
